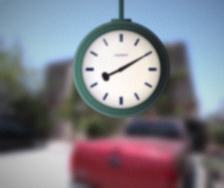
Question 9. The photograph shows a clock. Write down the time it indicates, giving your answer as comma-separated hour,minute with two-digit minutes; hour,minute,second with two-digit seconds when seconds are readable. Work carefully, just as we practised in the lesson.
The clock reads 8,10
